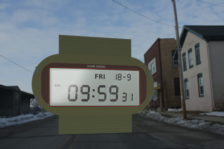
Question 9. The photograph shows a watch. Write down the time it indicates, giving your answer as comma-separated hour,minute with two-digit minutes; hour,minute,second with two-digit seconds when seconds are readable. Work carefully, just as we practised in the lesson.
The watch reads 9,59,31
